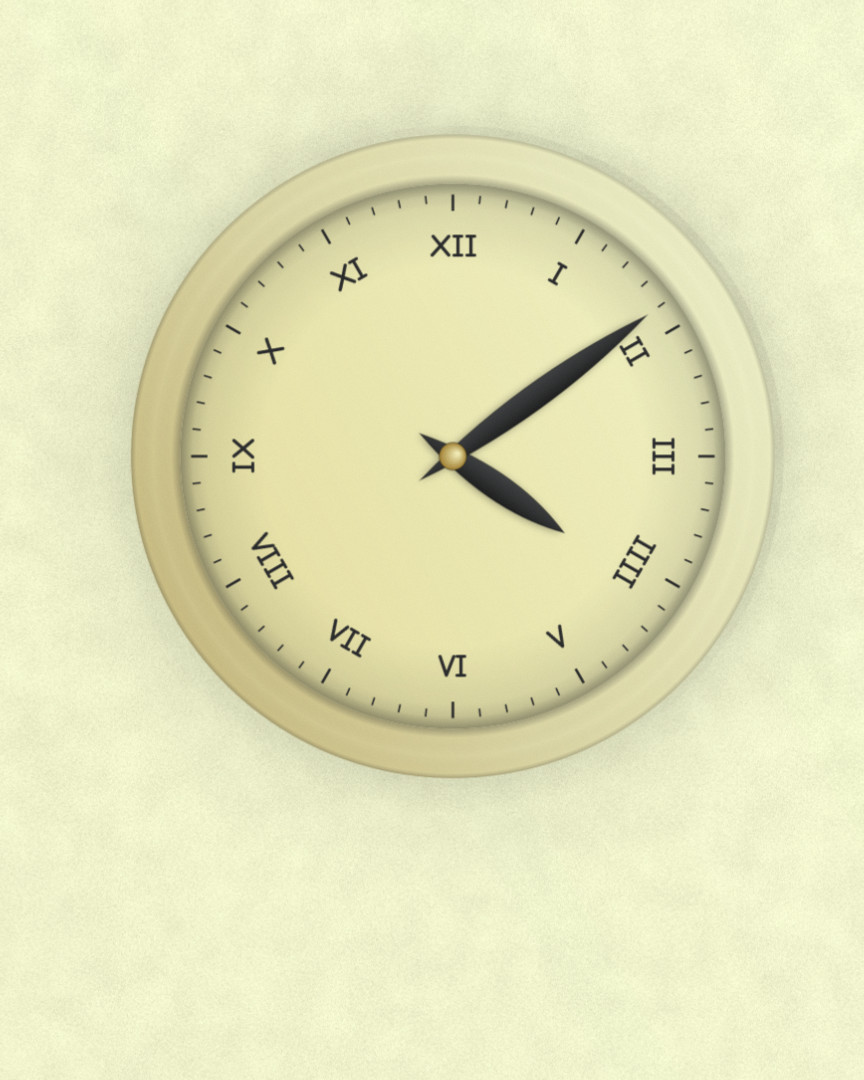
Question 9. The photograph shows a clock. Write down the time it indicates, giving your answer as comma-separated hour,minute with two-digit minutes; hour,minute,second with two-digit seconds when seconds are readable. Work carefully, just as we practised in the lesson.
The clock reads 4,09
